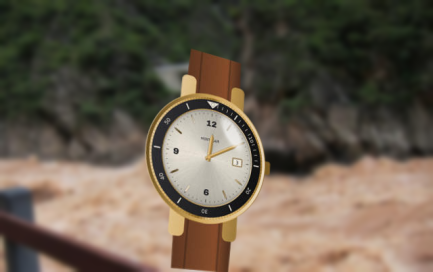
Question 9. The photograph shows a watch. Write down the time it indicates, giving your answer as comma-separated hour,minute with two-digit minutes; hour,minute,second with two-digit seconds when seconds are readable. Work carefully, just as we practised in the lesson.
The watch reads 12,10
